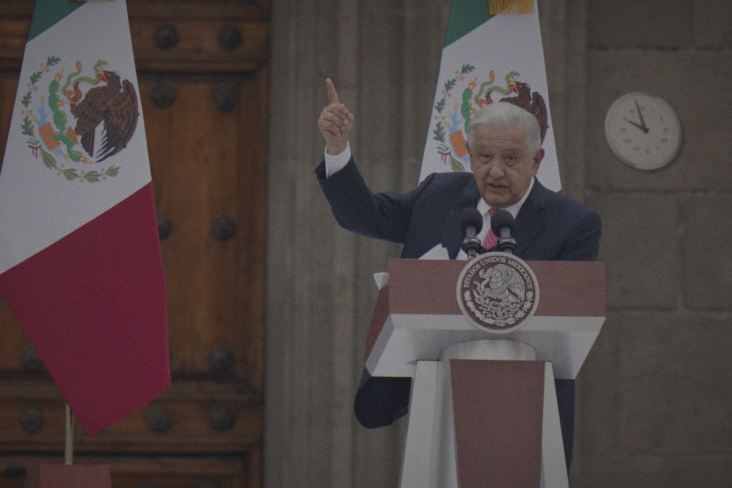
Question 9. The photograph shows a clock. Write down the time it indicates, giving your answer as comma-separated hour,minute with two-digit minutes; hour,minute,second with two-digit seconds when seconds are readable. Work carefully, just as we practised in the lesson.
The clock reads 9,58
